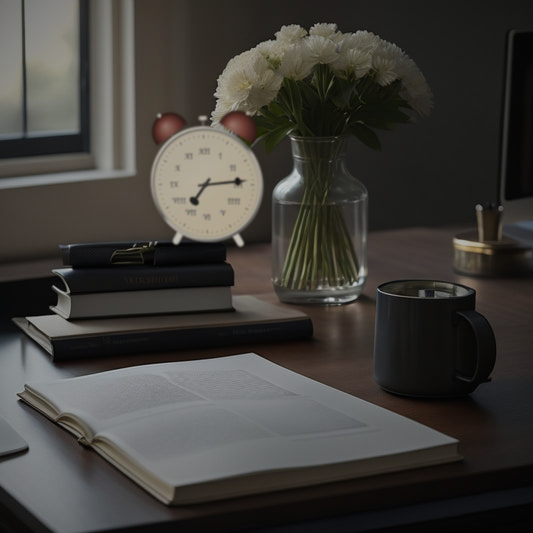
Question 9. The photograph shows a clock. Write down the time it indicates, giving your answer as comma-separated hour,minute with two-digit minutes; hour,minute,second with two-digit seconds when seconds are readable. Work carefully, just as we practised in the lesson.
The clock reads 7,14
